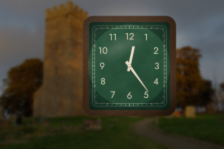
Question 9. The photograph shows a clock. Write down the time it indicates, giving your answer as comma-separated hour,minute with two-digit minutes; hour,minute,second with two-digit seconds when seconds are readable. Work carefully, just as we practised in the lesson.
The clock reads 12,24
